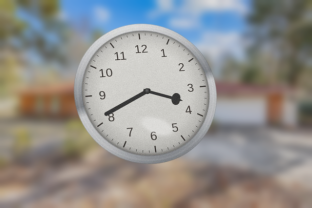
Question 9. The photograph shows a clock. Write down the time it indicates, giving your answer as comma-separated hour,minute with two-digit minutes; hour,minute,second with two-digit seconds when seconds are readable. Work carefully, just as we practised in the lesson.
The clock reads 3,41
